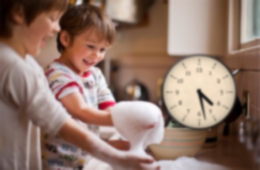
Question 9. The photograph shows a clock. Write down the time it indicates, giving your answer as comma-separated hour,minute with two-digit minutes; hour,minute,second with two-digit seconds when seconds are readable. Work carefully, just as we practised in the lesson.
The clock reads 4,28
